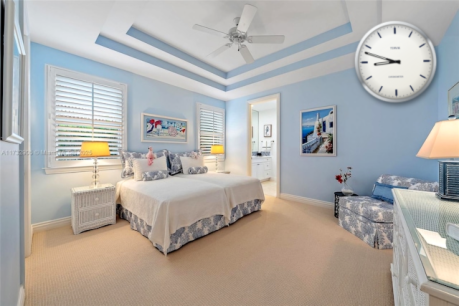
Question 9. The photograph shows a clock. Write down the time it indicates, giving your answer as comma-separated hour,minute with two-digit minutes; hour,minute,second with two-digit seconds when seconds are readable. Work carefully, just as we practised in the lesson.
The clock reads 8,48
